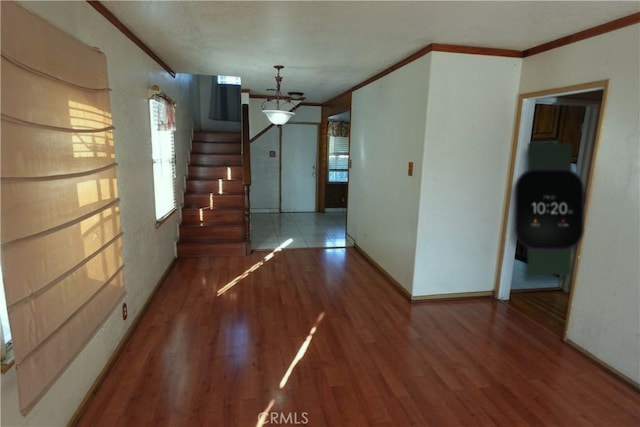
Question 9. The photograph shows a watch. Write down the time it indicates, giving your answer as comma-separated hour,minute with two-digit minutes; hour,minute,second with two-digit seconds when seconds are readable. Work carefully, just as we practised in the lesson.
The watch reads 10,20
